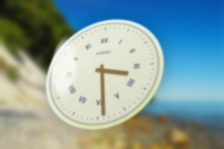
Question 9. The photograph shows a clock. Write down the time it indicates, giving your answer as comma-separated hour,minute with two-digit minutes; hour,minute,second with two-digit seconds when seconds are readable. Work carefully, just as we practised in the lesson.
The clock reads 3,29
